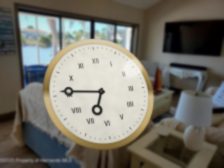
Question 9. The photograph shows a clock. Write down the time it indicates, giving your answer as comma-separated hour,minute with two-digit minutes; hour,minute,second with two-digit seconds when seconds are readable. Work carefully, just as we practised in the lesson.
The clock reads 6,46
